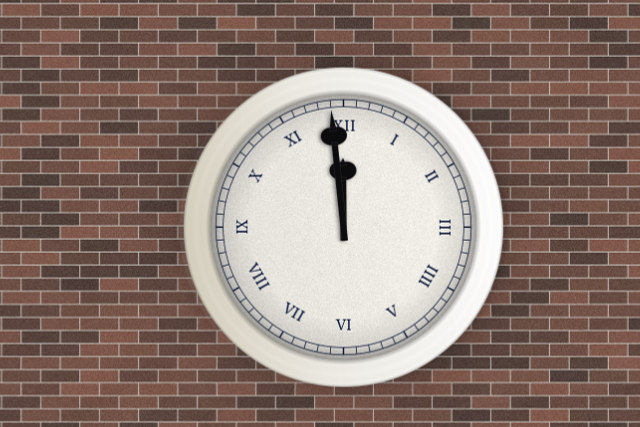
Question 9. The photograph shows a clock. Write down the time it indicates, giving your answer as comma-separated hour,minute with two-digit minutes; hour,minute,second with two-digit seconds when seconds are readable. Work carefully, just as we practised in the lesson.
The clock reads 11,59
